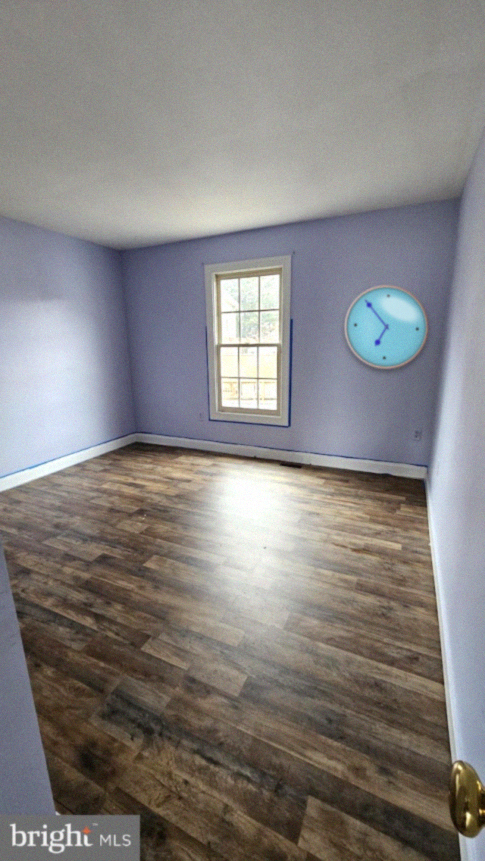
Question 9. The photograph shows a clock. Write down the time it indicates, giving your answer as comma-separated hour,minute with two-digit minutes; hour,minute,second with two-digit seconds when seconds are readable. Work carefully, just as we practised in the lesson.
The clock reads 6,53
